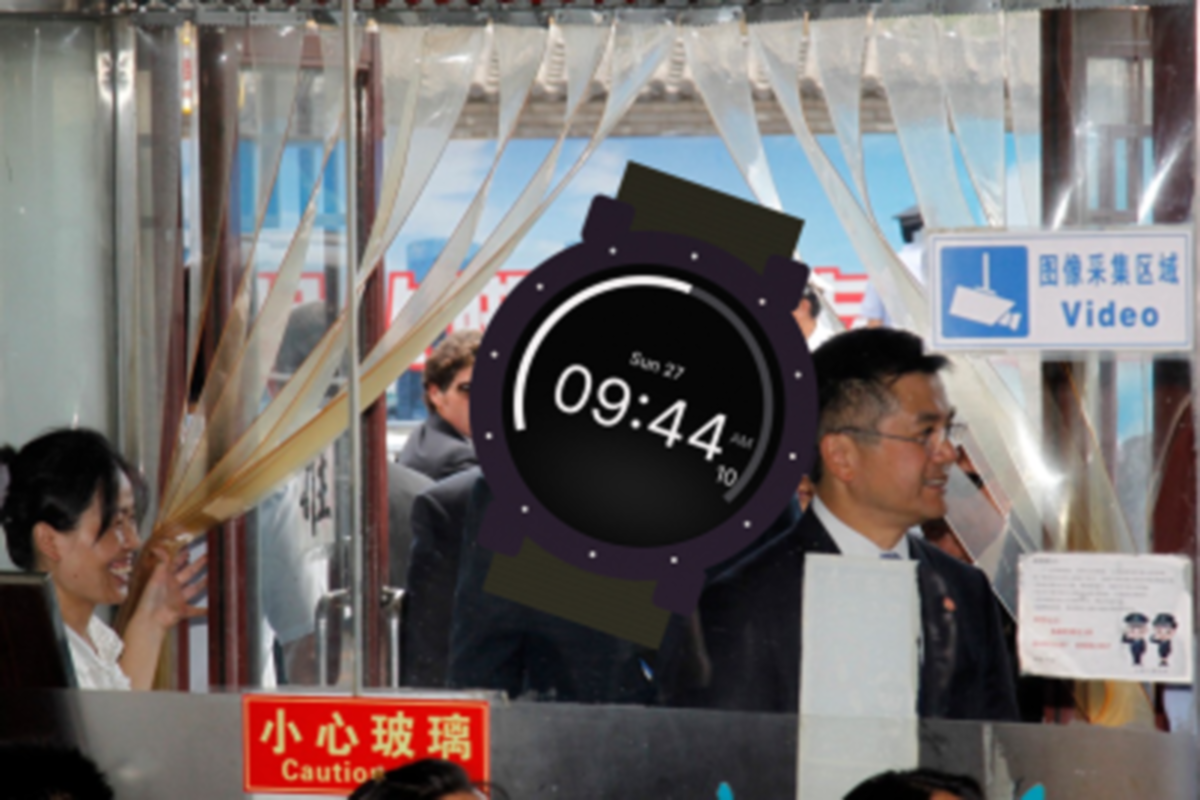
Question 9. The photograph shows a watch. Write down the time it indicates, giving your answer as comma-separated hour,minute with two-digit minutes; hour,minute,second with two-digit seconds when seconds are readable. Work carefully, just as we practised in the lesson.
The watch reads 9,44
